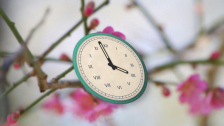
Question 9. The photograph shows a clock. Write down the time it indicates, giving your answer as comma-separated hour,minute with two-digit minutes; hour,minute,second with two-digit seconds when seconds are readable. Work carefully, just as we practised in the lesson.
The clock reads 3,58
